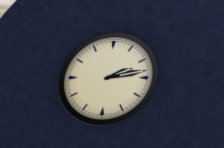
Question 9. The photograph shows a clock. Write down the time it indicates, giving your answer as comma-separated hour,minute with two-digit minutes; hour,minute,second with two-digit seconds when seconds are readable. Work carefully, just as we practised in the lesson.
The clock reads 2,13
